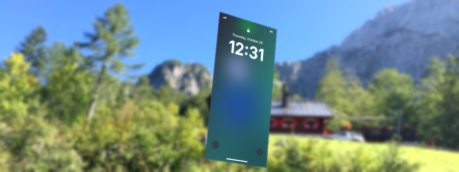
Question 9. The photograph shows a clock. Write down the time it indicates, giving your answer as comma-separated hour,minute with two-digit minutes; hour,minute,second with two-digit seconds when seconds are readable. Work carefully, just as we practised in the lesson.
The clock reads 12,31
